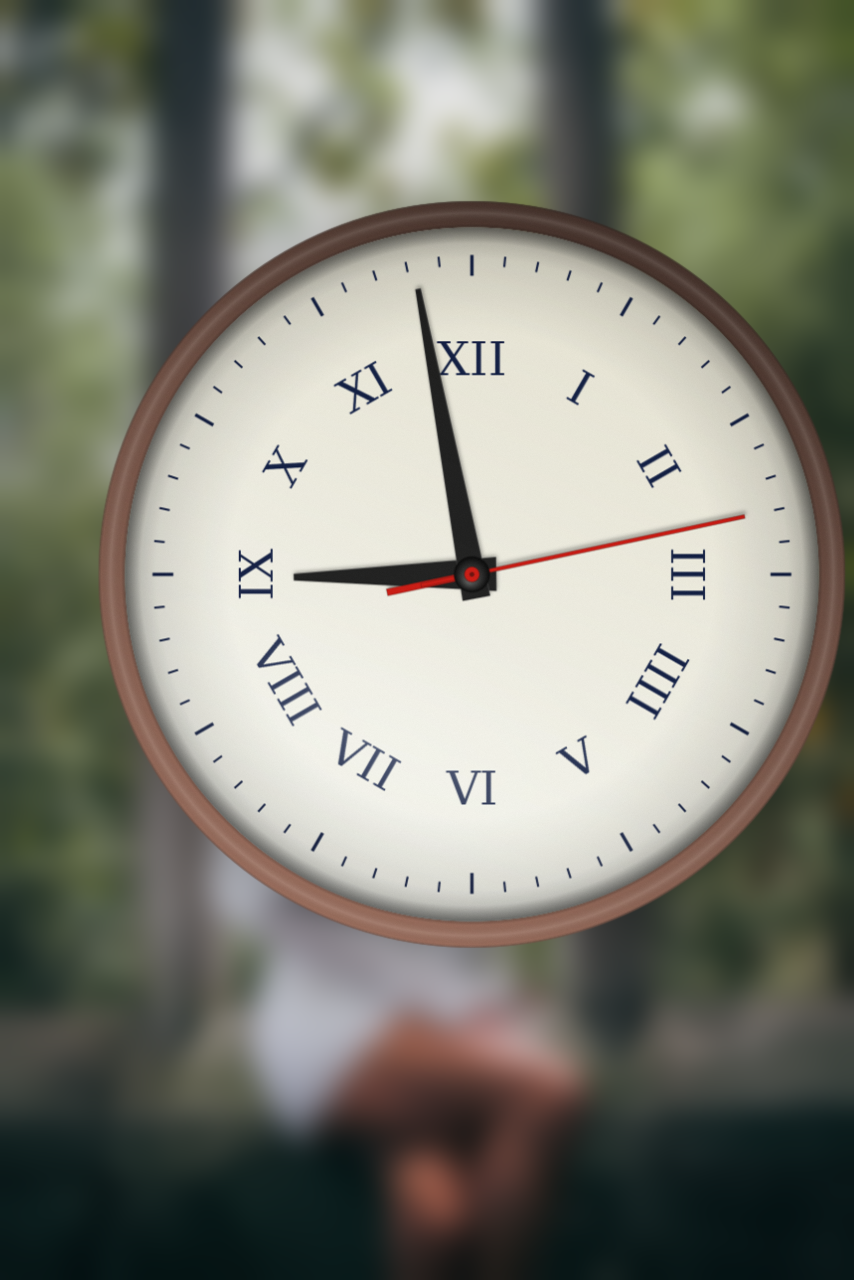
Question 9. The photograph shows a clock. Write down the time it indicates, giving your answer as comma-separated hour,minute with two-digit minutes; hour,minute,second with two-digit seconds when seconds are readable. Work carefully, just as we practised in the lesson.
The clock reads 8,58,13
